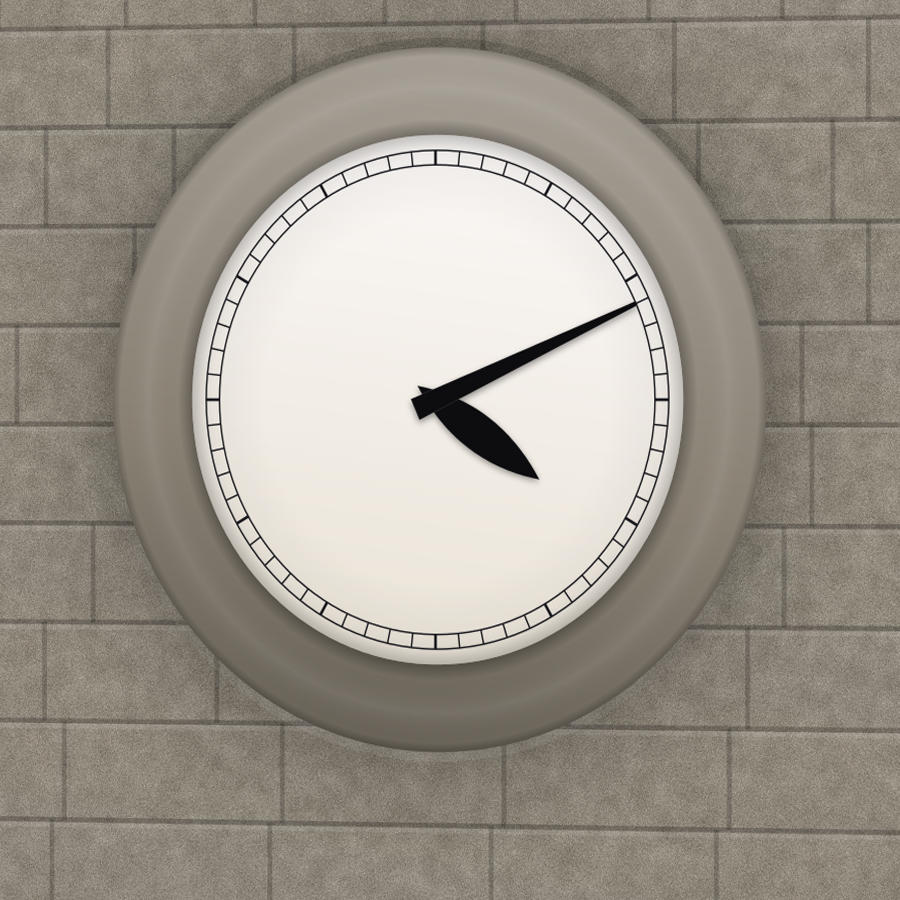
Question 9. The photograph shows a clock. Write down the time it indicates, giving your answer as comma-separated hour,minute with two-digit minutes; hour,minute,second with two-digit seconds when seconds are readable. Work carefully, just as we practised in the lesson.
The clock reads 4,11
